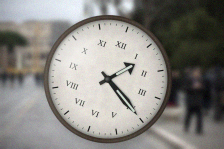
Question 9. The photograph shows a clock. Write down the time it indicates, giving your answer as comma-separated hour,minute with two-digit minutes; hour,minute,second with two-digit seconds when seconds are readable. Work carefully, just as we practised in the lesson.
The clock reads 1,20
